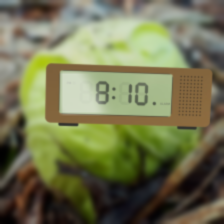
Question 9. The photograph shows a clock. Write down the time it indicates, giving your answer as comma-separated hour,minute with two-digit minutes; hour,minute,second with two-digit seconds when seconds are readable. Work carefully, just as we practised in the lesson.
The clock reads 8,10
